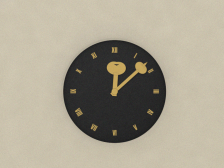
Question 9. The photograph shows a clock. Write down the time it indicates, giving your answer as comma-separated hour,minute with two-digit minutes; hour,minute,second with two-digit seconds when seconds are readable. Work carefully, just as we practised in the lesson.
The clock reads 12,08
